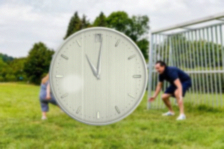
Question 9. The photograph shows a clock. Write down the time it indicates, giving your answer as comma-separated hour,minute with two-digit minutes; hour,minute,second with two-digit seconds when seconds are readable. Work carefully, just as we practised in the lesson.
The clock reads 11,01
